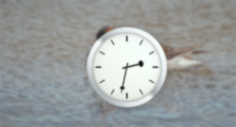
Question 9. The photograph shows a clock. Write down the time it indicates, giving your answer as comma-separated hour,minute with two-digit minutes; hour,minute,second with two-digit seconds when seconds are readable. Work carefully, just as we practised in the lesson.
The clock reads 2,32
